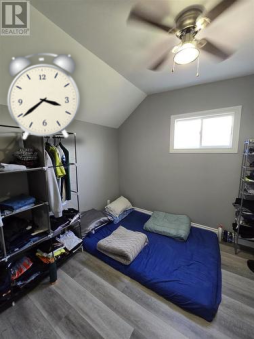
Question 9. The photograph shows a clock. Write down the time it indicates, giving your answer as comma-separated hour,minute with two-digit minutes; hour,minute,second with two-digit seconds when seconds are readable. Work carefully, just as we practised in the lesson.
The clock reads 3,39
